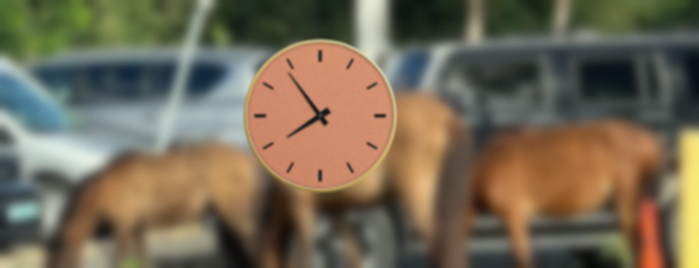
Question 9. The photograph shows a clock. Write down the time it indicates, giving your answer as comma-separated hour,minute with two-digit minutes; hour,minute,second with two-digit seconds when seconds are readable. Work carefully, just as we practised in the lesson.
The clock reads 7,54
